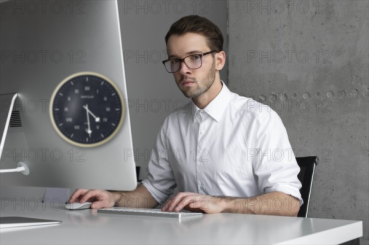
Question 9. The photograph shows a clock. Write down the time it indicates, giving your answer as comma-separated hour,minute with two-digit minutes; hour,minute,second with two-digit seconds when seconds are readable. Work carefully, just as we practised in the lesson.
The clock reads 4,29
